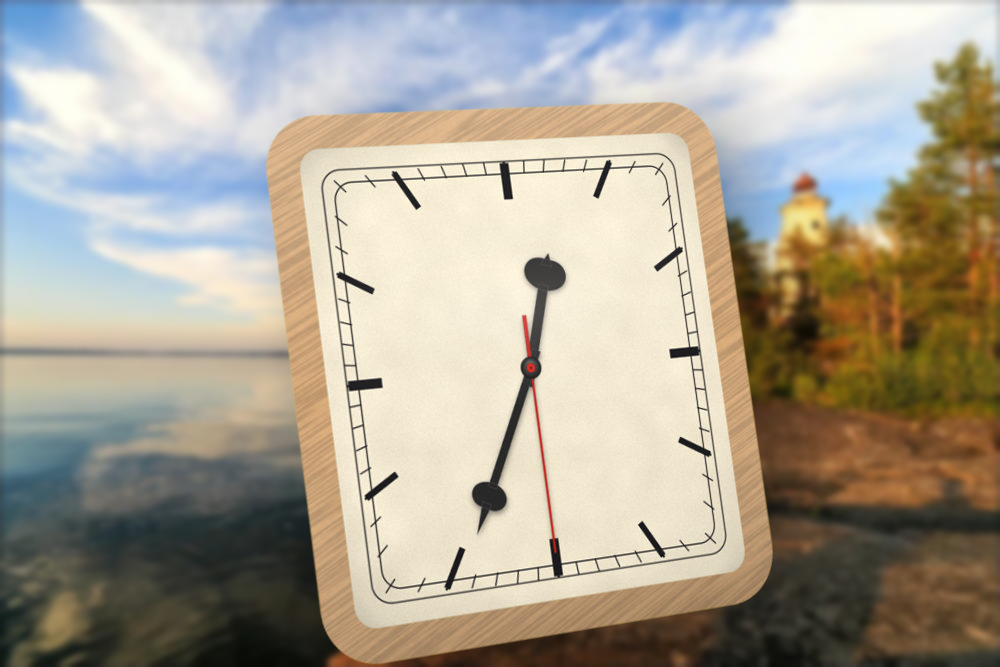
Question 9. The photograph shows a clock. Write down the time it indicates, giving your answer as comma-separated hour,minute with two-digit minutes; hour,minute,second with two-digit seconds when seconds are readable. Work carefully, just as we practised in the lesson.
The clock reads 12,34,30
